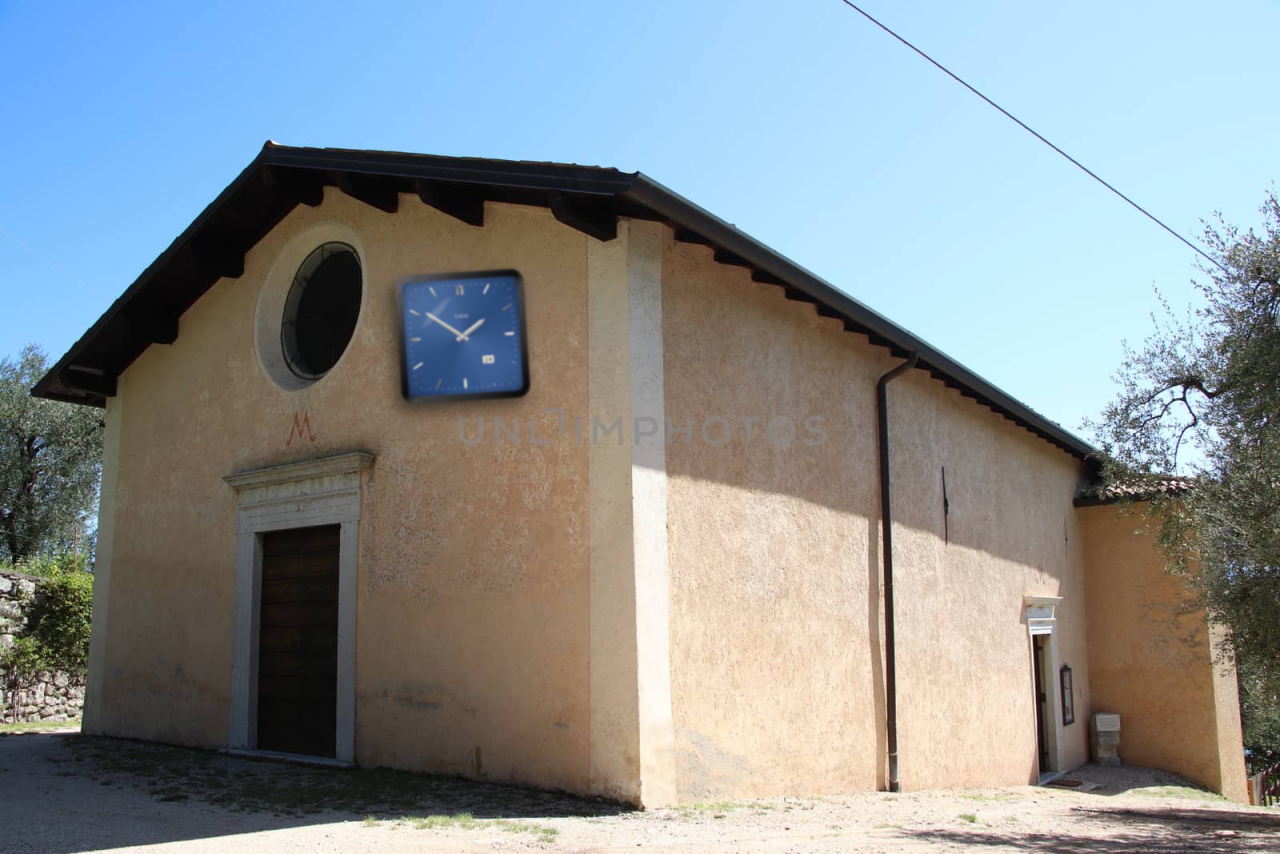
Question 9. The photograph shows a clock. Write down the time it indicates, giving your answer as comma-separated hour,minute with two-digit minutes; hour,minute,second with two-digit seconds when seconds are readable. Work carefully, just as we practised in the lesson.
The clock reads 1,51
